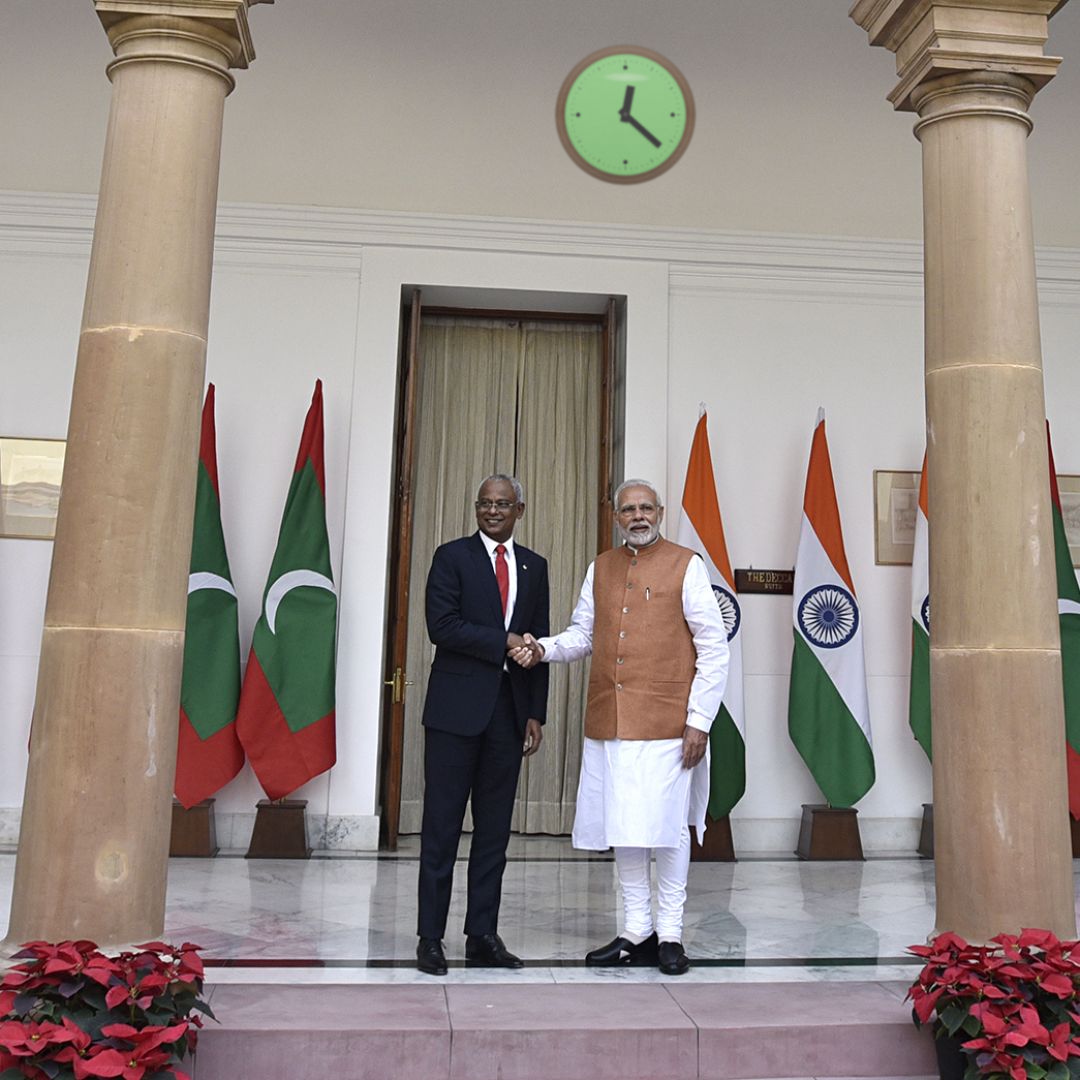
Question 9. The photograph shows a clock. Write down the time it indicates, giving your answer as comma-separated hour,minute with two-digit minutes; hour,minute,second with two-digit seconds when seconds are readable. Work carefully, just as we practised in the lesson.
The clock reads 12,22
